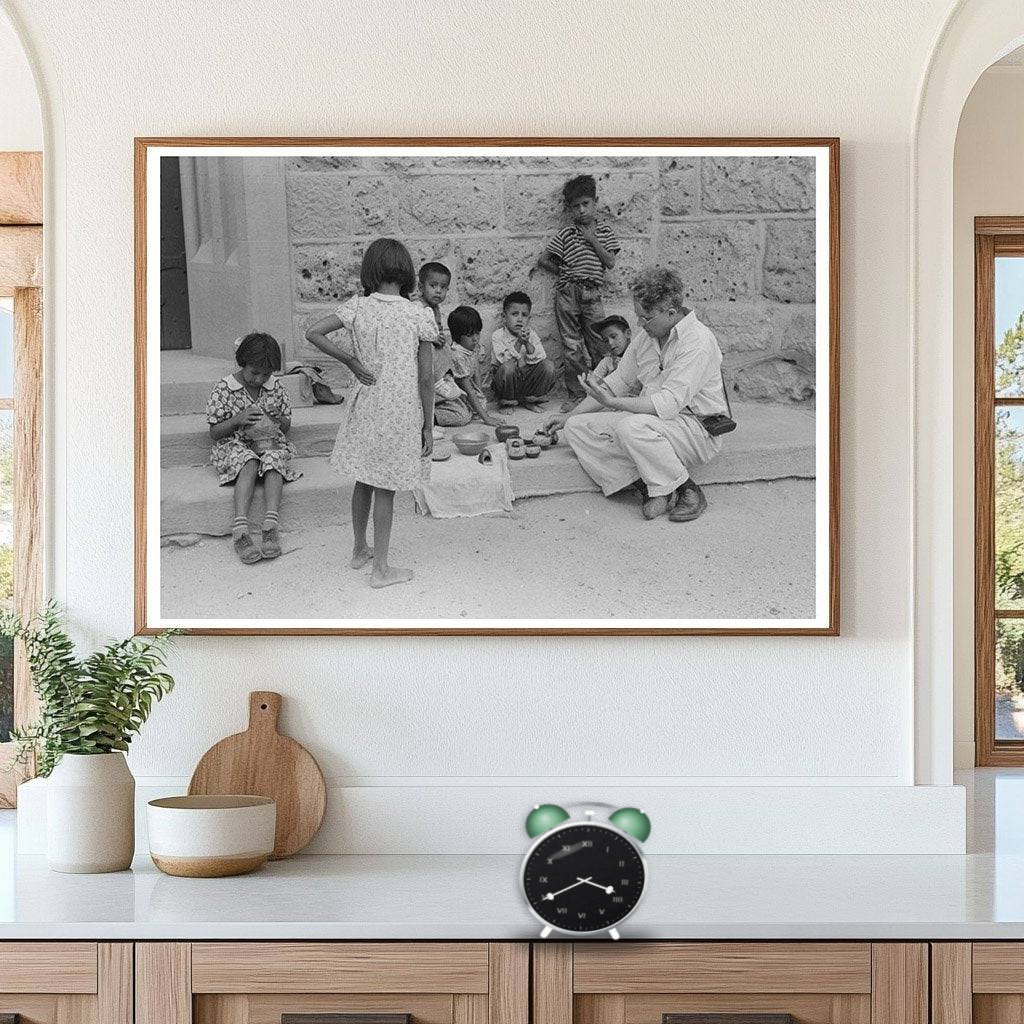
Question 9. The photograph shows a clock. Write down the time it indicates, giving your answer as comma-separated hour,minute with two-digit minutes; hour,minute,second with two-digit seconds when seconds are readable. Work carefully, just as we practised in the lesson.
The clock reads 3,40
